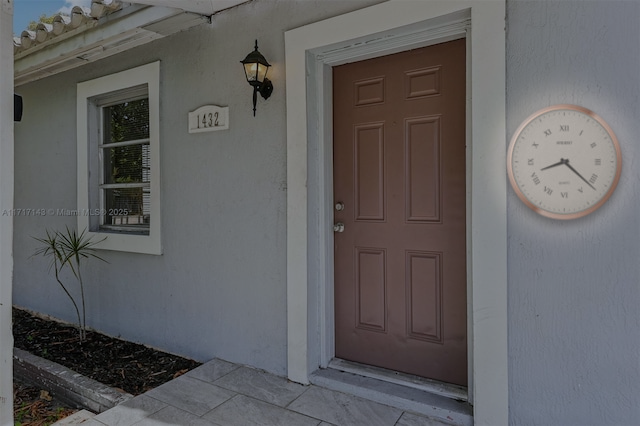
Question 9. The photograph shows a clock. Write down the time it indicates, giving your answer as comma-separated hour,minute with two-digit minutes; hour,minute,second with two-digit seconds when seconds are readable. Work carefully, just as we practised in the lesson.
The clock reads 8,22
